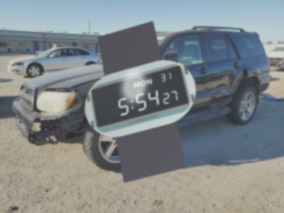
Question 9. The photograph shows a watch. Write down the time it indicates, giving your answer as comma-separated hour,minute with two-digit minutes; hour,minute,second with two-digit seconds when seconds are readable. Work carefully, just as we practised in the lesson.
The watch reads 5,54,27
